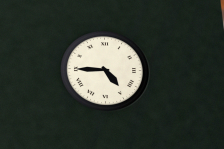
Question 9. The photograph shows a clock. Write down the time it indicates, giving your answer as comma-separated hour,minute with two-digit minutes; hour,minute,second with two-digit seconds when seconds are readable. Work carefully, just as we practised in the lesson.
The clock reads 4,45
